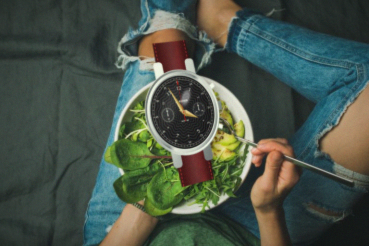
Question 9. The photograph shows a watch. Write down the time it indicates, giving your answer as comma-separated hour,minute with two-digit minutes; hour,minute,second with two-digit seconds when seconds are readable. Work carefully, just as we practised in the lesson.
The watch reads 3,56
